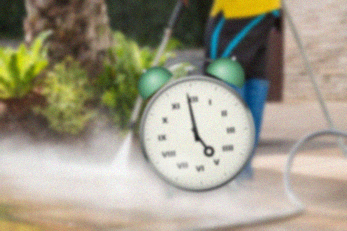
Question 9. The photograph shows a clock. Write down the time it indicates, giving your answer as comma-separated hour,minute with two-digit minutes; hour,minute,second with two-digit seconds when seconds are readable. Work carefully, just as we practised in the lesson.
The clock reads 4,59
